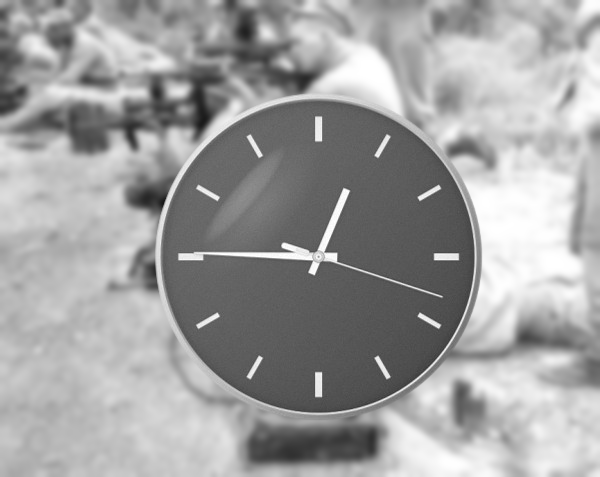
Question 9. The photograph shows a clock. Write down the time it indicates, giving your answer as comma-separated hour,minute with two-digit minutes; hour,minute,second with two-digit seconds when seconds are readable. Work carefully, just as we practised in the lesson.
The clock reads 12,45,18
